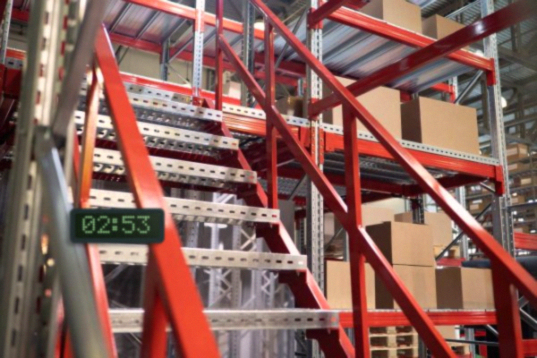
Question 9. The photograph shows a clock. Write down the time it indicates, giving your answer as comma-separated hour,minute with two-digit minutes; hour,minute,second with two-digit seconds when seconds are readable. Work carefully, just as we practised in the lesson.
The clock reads 2,53
